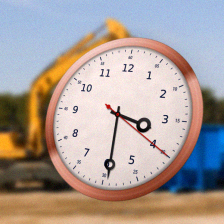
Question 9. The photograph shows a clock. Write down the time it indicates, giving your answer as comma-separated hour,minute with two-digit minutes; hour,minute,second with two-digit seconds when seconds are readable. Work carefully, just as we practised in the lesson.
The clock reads 3,29,20
